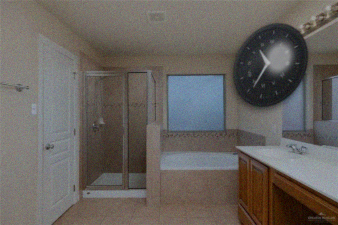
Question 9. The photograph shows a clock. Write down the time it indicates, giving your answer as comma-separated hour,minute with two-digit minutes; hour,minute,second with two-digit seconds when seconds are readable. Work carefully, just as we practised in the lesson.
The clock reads 10,34
